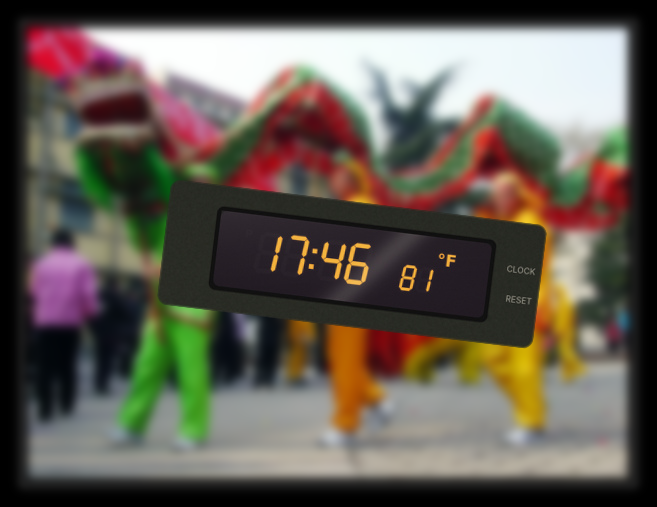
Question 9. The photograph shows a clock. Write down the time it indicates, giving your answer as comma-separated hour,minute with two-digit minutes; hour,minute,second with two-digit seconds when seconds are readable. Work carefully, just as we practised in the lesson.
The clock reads 17,46
